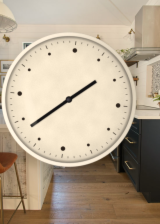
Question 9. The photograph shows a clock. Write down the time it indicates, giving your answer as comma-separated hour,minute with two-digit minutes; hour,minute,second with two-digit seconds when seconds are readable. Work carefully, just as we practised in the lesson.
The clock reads 1,38
